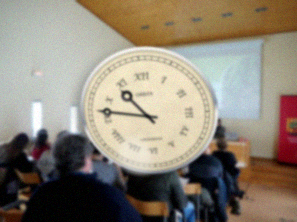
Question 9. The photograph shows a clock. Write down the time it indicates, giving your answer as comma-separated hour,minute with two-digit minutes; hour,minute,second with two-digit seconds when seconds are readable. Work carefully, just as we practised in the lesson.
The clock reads 10,47
